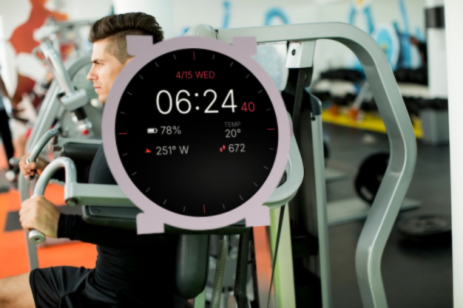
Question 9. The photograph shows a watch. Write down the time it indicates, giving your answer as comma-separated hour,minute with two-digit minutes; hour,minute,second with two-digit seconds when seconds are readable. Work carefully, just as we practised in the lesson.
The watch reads 6,24,40
